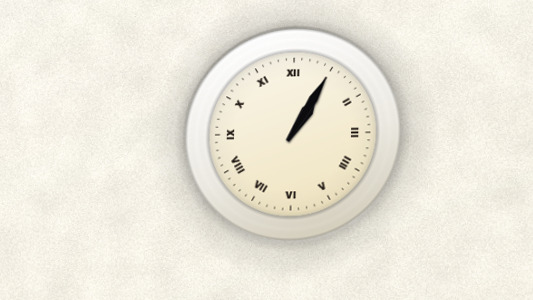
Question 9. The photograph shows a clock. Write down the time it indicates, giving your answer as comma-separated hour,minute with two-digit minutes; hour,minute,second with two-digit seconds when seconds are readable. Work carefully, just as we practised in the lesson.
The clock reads 1,05
